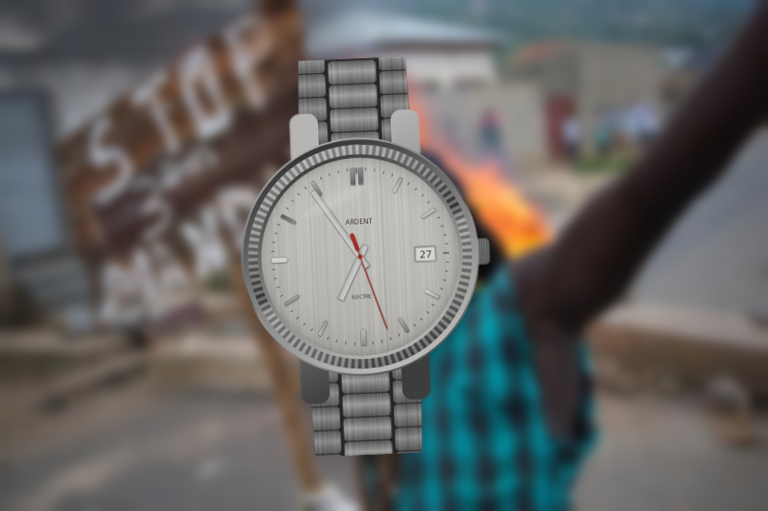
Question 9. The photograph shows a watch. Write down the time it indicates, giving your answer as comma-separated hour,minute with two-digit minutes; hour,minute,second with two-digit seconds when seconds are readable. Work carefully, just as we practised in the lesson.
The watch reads 6,54,27
